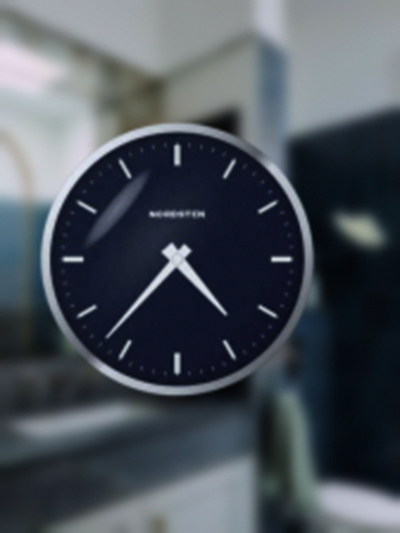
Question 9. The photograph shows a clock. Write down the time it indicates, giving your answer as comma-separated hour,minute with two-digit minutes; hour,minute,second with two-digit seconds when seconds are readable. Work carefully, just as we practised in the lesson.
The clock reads 4,37
